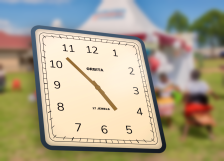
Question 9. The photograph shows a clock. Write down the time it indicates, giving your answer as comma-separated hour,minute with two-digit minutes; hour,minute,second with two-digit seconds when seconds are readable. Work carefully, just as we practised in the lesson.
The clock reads 4,53
